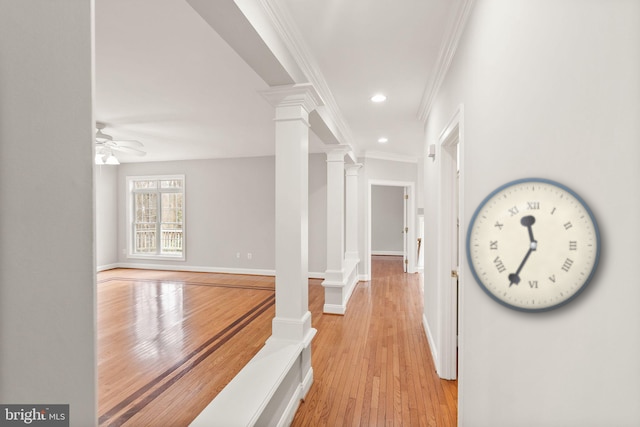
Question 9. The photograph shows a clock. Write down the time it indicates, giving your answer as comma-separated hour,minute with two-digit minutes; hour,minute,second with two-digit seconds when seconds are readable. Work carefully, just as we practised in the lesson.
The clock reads 11,35
